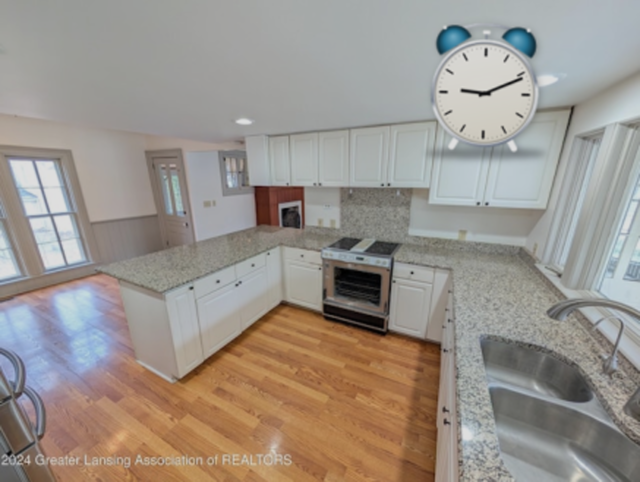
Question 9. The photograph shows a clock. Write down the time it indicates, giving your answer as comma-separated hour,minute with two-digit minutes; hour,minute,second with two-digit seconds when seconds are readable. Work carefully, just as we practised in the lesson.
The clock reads 9,11
